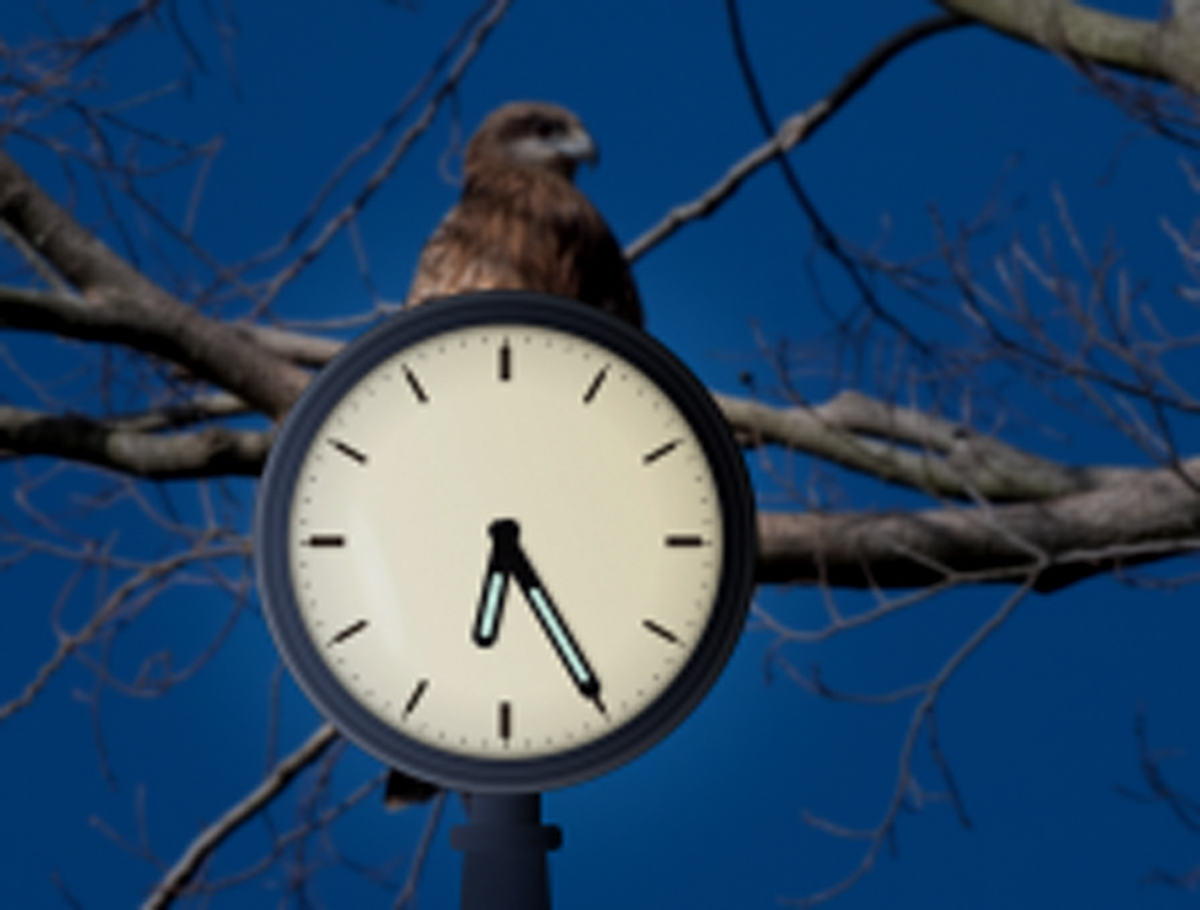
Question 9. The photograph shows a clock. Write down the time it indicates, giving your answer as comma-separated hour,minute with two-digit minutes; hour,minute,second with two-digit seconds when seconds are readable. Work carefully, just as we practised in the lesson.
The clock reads 6,25
